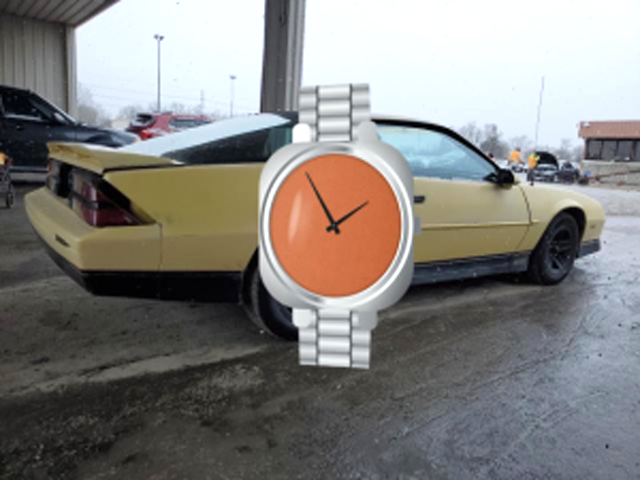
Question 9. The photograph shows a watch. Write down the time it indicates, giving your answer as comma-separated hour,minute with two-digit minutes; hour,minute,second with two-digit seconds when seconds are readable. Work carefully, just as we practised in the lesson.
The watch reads 1,55
